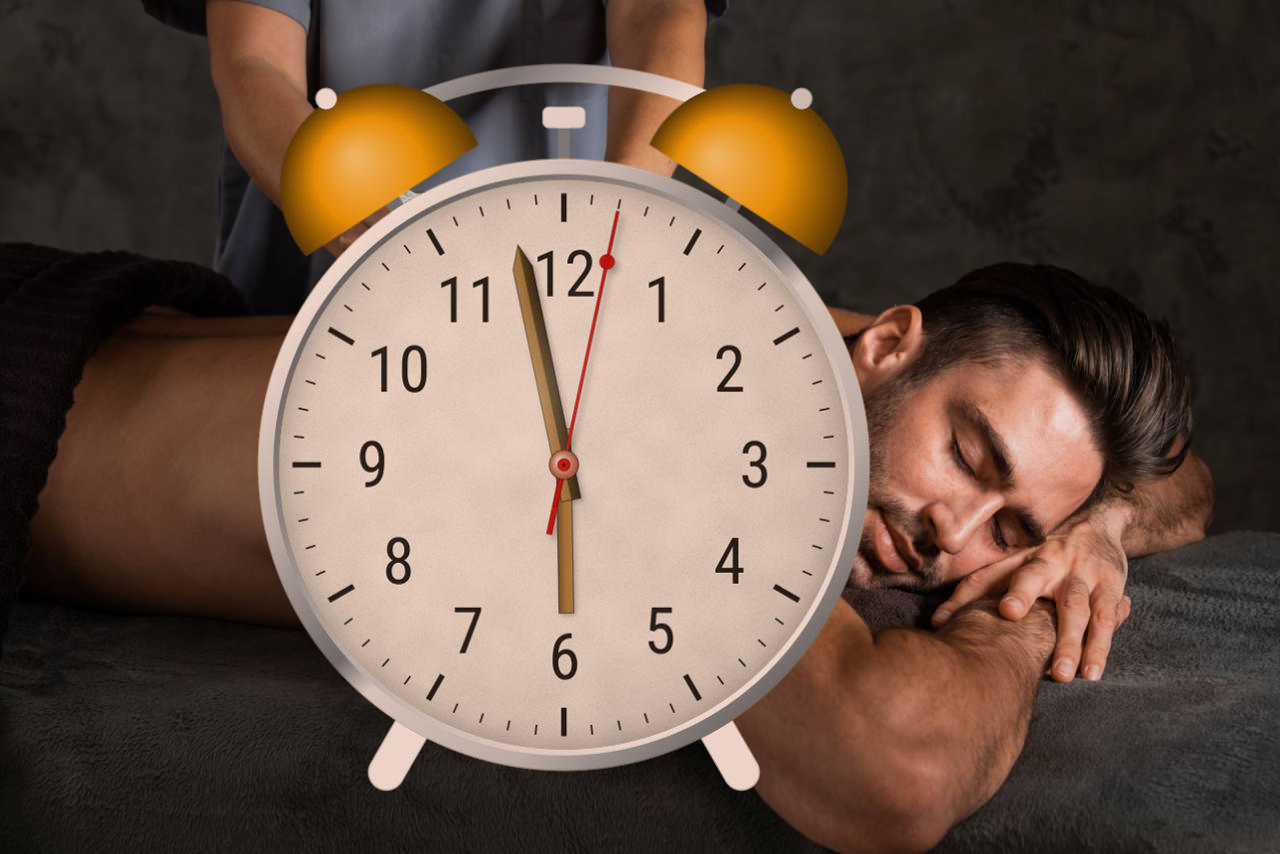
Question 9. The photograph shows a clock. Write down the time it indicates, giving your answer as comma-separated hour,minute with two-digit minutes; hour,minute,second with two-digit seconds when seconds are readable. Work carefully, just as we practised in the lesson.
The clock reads 5,58,02
